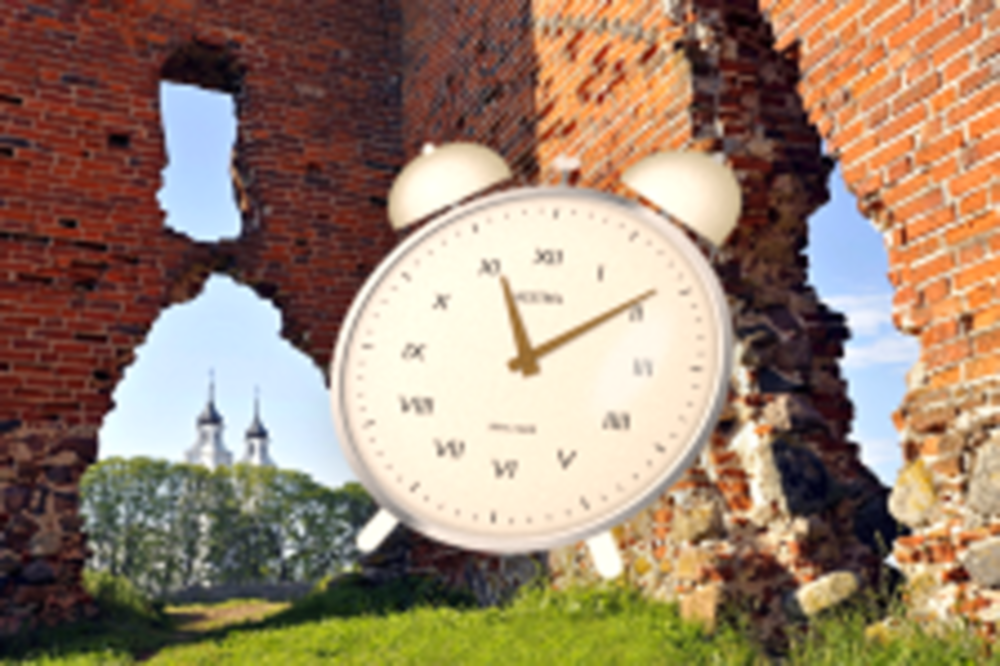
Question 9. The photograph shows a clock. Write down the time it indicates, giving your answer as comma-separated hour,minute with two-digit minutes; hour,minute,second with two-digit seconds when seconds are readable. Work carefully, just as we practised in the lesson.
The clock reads 11,09
